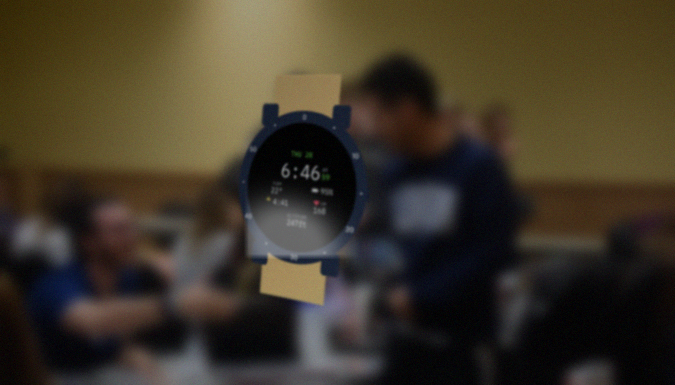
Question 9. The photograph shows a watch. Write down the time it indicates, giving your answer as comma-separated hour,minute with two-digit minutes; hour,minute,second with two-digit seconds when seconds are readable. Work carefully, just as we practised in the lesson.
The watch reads 6,46
